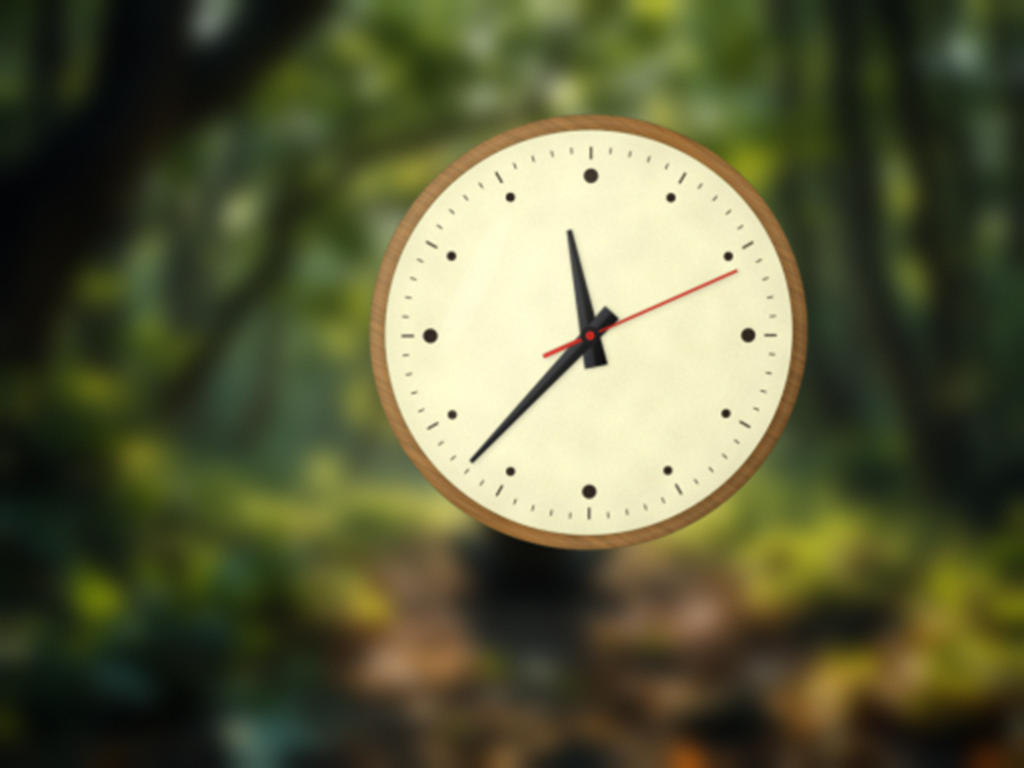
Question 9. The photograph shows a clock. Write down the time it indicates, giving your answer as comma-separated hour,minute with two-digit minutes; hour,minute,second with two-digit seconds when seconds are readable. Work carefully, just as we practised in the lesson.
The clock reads 11,37,11
